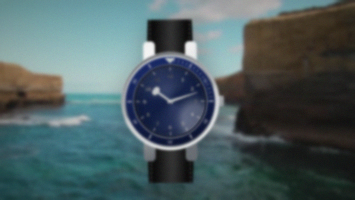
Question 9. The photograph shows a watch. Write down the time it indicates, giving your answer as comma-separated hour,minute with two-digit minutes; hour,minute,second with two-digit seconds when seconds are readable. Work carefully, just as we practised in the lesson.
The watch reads 10,12
